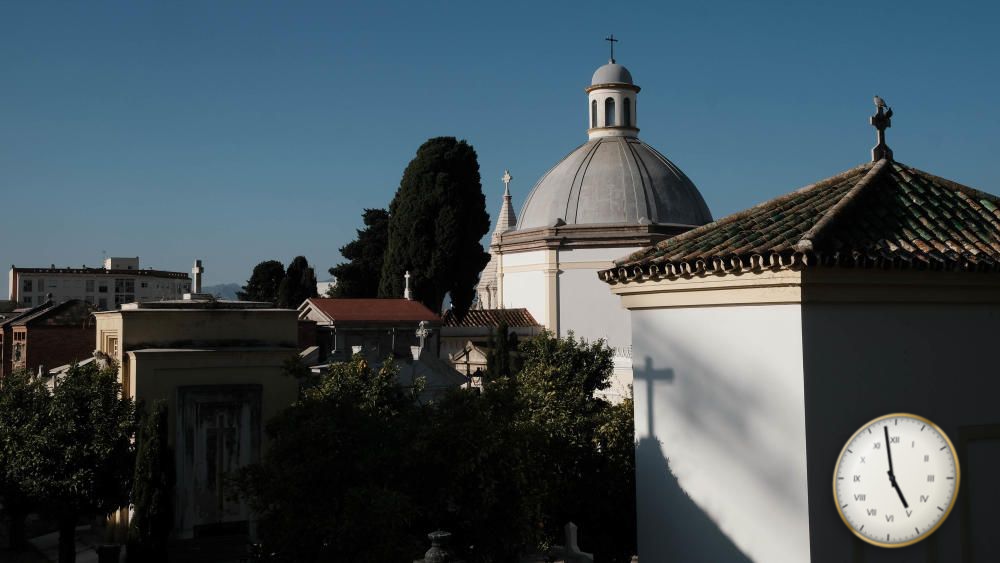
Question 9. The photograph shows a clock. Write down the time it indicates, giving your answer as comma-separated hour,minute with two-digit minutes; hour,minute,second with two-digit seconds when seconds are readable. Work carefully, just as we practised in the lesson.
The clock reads 4,58
